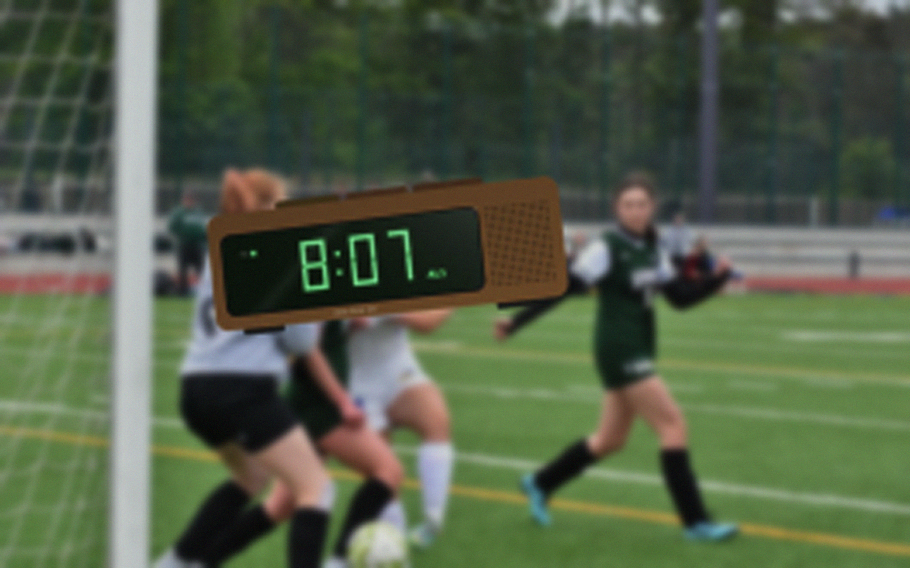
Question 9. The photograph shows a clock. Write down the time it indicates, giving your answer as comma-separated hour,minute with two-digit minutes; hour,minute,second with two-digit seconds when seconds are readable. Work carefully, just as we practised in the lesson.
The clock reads 8,07
